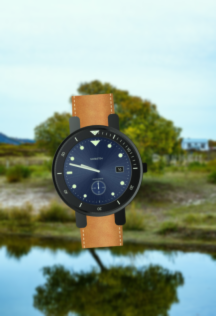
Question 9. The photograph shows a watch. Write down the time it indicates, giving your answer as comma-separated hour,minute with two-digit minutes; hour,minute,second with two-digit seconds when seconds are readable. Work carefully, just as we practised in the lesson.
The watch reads 9,48
